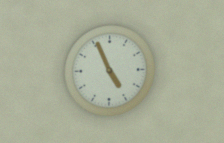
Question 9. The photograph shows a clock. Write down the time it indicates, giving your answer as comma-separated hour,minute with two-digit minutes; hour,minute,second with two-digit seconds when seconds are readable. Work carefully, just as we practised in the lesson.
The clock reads 4,56
